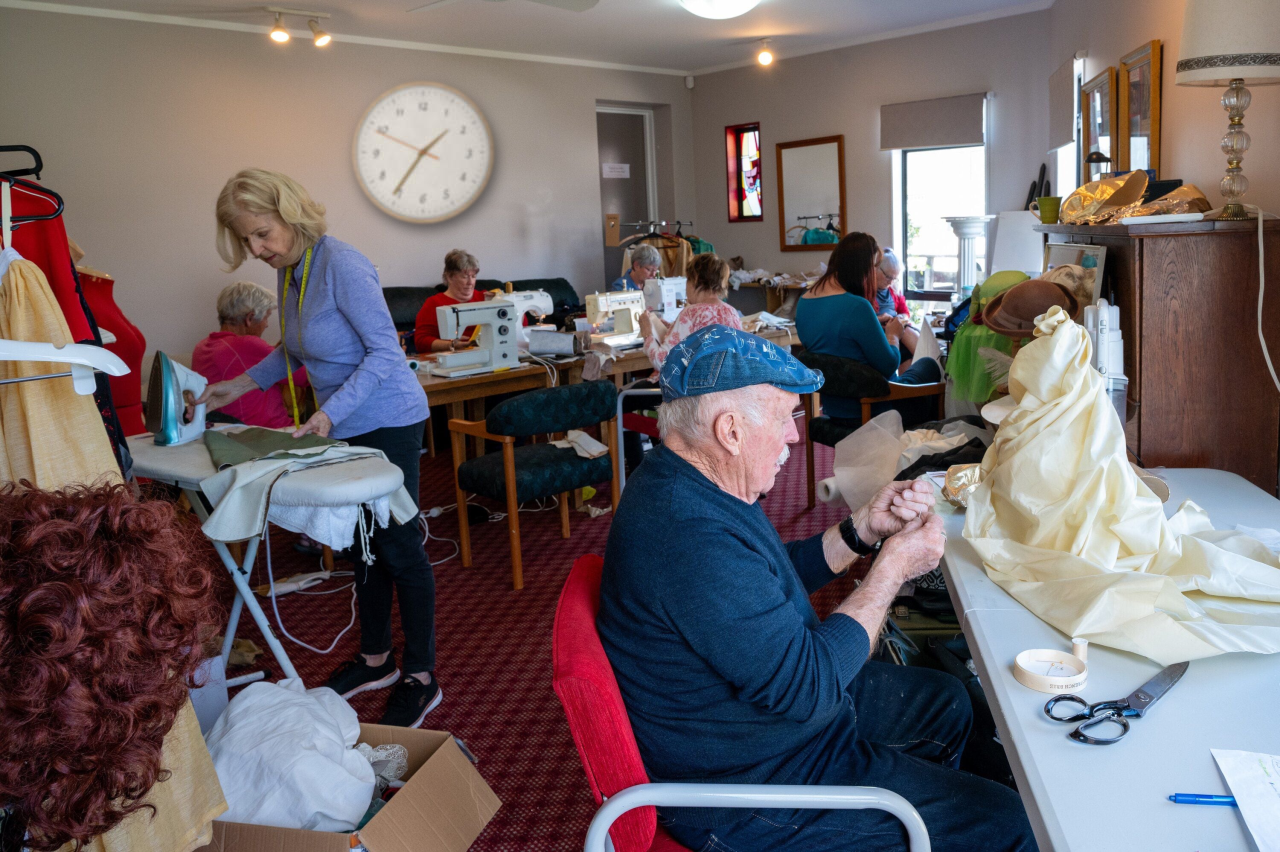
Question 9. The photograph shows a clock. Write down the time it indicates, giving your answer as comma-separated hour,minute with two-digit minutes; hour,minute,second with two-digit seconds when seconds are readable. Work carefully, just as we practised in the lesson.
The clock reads 1,35,49
